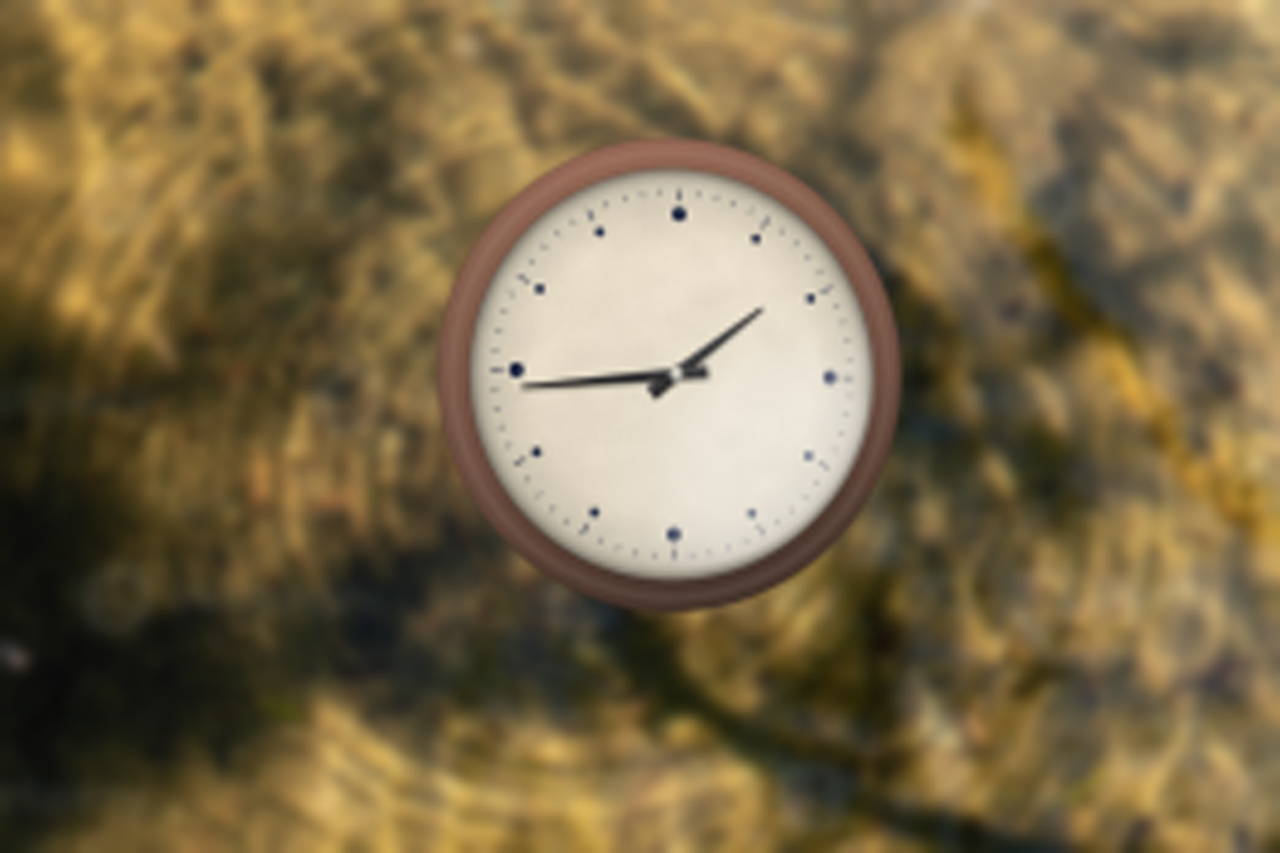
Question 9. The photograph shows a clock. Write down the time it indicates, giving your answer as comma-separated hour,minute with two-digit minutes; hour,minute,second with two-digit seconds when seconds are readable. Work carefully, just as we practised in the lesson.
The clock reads 1,44
